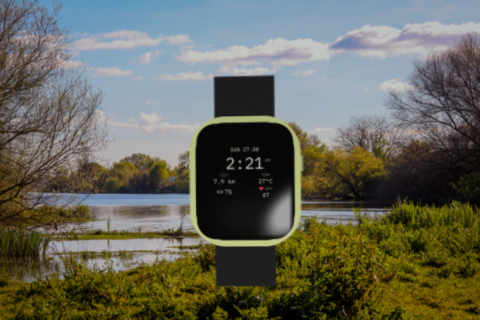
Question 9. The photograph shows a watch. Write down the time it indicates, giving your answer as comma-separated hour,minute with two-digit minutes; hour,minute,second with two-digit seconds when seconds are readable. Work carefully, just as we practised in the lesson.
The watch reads 2,21
